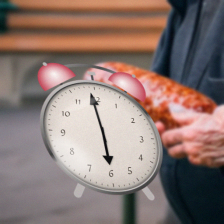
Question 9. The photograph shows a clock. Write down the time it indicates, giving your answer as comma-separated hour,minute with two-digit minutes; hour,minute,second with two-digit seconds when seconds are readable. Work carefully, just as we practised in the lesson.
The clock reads 5,59
